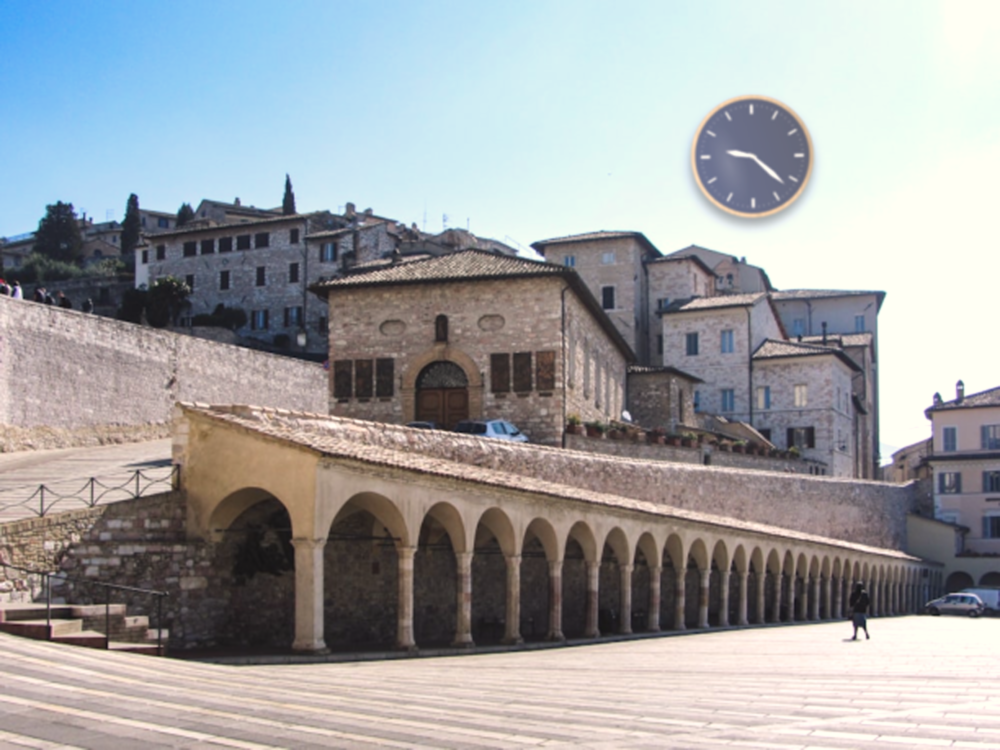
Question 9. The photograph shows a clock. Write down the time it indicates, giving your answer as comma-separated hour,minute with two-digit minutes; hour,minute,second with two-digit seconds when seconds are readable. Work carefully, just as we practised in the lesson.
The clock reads 9,22
